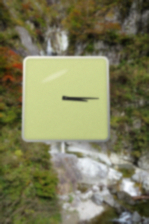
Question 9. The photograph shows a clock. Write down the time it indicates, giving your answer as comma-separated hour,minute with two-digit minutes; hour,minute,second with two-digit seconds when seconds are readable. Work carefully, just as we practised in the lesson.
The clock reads 3,15
